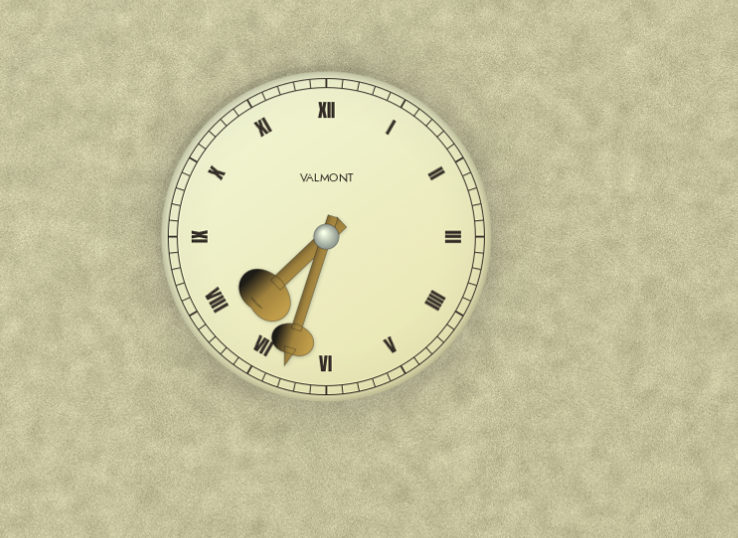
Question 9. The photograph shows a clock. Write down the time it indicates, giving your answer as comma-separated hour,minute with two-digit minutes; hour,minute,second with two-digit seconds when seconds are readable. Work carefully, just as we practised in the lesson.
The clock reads 7,33
